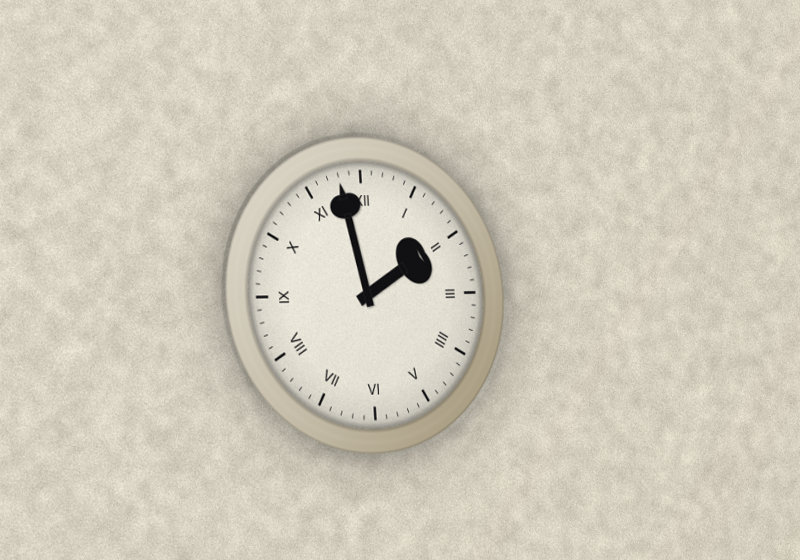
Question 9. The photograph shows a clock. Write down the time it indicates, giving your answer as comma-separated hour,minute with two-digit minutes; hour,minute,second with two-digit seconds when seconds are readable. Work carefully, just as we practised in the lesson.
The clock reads 1,58
